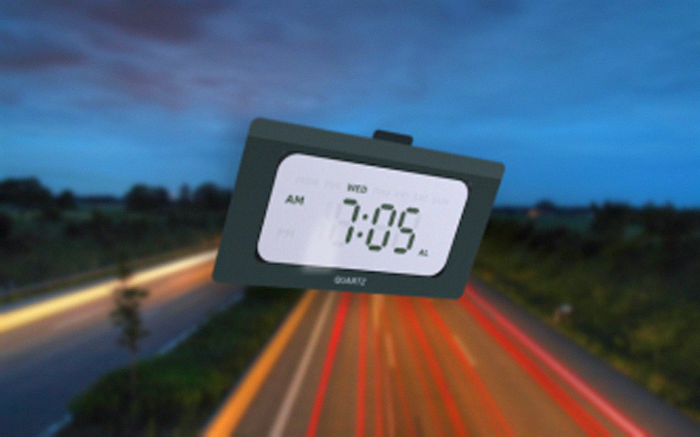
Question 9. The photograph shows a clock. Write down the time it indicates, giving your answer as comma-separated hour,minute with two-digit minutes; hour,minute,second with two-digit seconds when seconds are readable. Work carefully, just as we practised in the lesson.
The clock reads 7,05
